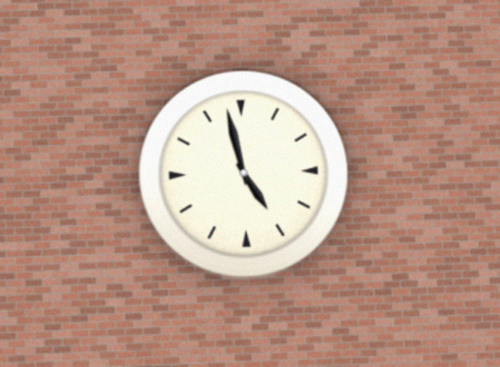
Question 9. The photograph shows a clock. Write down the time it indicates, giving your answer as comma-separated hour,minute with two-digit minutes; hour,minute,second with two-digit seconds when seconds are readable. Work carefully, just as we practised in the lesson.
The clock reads 4,58
